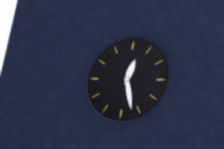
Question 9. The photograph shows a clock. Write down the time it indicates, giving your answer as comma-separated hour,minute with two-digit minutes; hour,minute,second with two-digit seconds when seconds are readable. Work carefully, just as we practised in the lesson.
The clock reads 12,27
